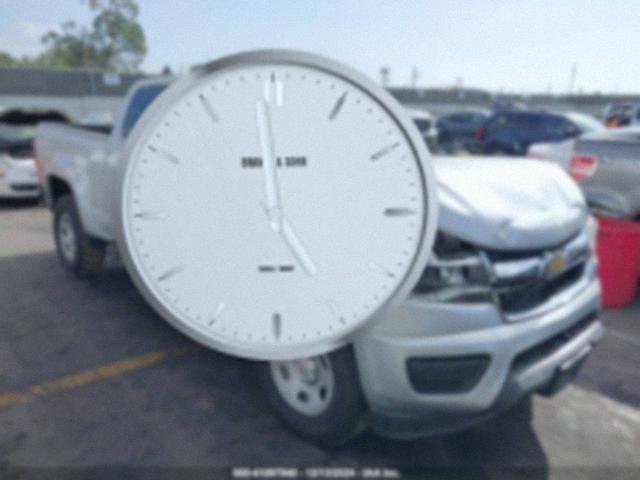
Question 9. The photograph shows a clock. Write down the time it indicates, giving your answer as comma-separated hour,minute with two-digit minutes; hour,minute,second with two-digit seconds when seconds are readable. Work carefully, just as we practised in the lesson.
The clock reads 4,59
